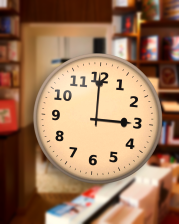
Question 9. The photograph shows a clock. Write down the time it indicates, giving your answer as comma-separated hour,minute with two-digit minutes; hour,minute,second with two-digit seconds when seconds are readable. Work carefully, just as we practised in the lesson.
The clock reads 3,00
